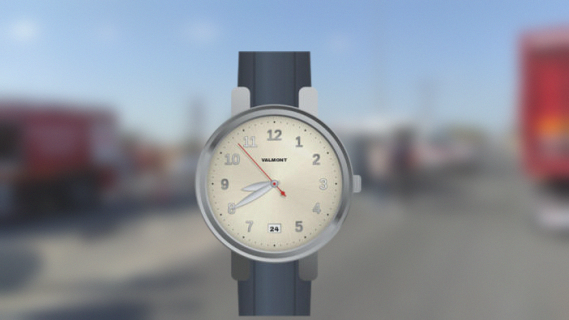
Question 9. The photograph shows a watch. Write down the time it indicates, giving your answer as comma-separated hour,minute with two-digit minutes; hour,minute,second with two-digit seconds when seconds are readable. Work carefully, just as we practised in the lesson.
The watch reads 8,39,53
